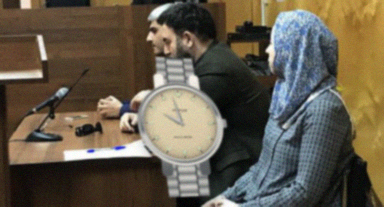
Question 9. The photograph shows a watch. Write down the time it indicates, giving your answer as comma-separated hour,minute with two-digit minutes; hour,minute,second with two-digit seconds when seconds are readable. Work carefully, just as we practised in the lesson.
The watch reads 9,58
